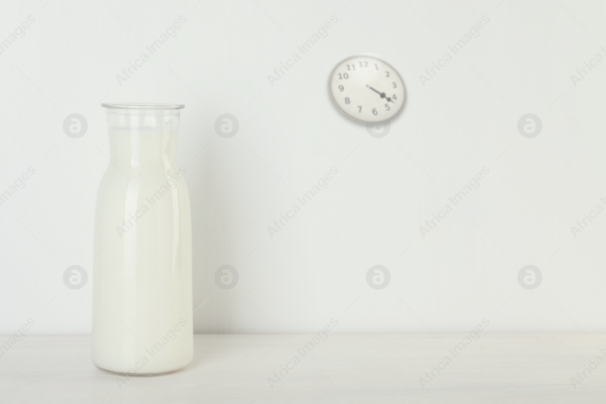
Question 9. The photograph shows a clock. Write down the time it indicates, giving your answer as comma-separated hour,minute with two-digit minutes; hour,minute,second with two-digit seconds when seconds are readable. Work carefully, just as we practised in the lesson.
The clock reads 4,22
